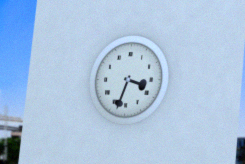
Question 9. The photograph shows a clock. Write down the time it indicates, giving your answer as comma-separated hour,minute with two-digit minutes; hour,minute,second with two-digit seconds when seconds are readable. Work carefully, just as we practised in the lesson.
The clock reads 3,33
